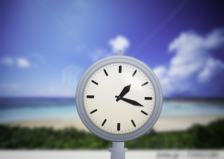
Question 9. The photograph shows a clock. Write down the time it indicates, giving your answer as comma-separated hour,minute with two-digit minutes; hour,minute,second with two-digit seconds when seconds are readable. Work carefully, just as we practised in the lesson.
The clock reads 1,18
